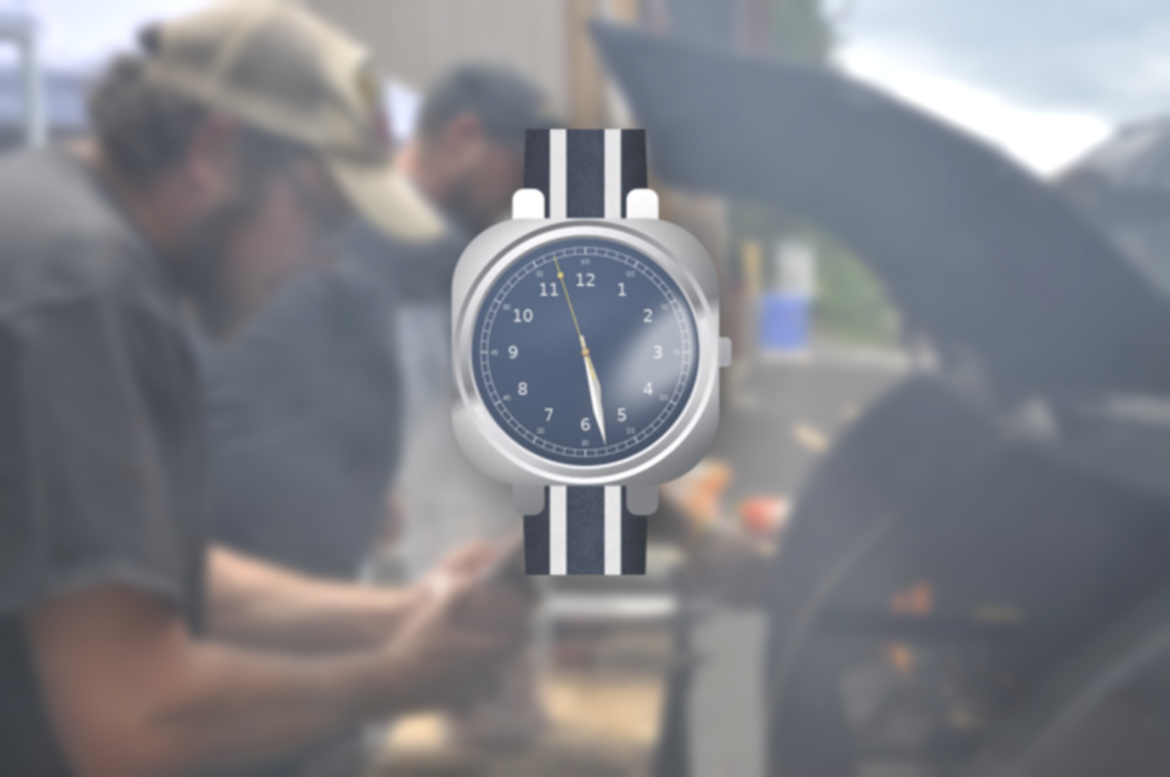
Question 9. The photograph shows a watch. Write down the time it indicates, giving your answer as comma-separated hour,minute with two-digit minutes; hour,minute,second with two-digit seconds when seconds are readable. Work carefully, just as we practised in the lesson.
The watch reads 5,27,57
